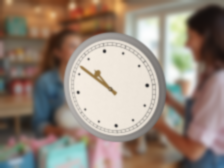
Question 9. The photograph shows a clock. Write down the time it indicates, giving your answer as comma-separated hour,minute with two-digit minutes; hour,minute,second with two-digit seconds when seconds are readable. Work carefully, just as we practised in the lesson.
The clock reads 10,52
